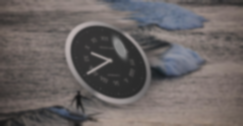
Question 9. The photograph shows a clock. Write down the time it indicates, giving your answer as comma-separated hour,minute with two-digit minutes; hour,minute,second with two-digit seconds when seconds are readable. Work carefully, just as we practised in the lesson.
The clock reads 9,40
